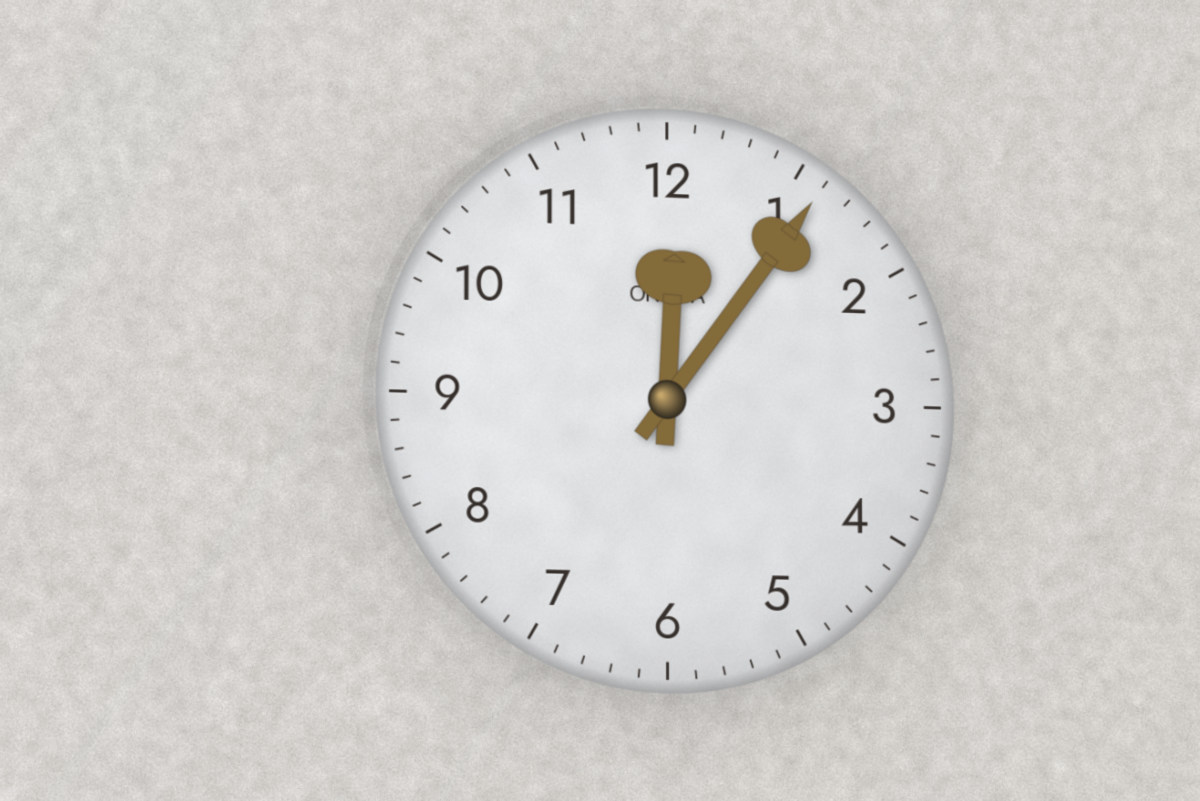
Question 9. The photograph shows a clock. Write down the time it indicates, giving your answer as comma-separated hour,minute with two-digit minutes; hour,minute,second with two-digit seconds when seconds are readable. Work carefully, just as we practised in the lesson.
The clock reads 12,06
